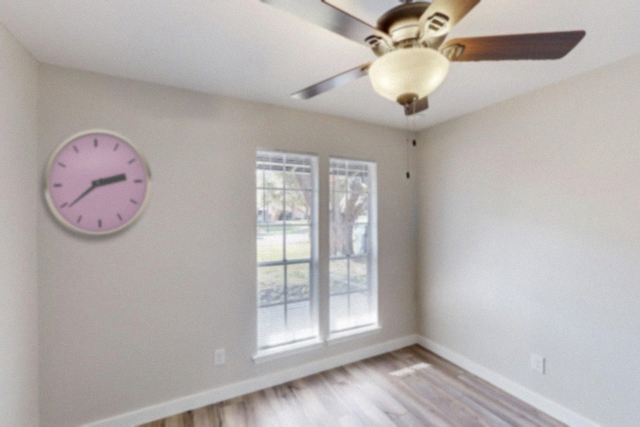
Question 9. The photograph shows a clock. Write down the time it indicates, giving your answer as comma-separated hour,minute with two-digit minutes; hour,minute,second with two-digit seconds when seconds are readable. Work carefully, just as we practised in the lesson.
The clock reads 2,39
